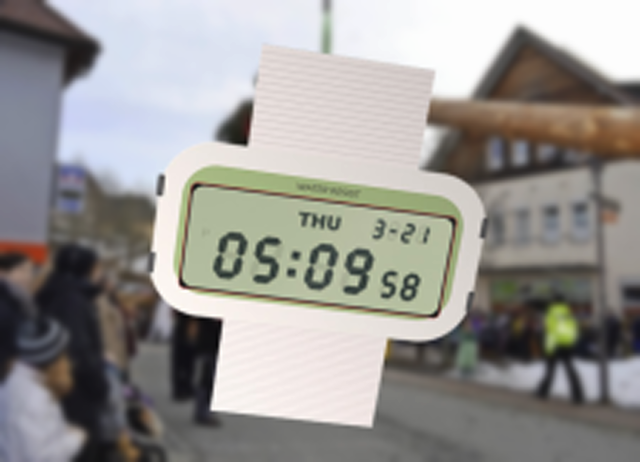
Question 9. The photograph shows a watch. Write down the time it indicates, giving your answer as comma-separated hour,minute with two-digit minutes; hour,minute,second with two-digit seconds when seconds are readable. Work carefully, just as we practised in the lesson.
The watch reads 5,09,58
